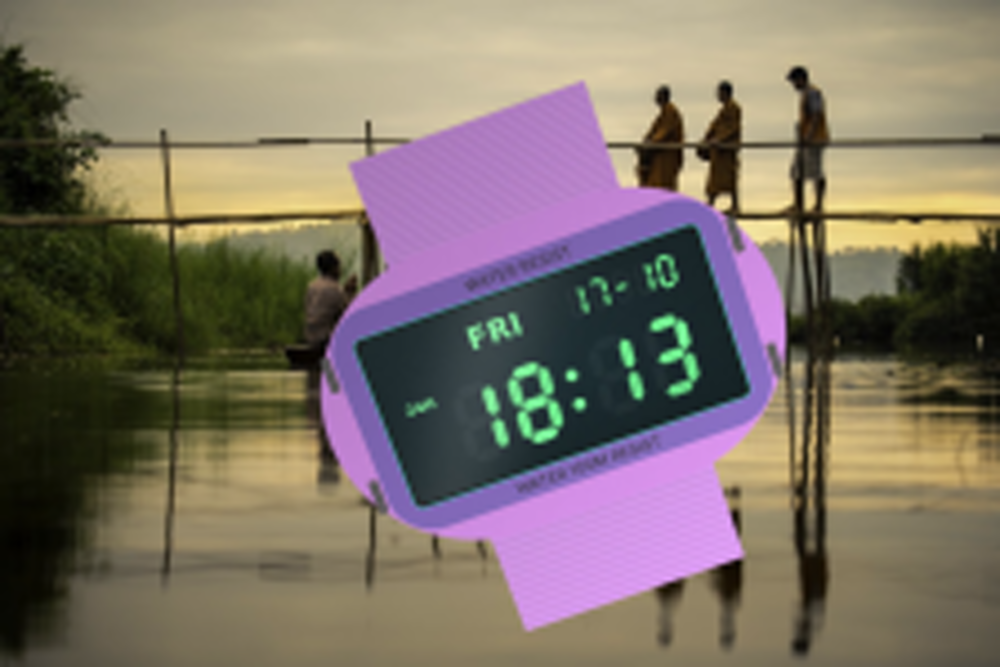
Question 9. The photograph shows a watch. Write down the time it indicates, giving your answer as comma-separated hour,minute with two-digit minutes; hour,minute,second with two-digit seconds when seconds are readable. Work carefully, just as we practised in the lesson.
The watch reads 18,13
